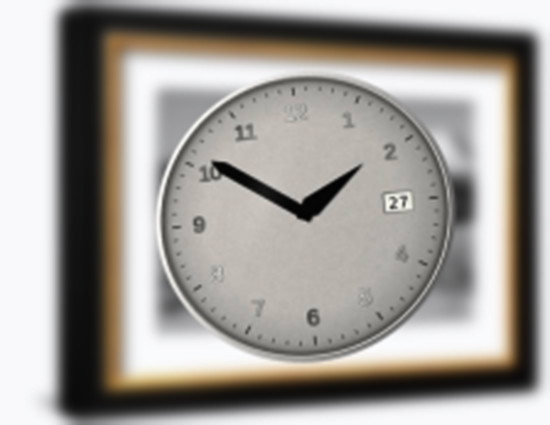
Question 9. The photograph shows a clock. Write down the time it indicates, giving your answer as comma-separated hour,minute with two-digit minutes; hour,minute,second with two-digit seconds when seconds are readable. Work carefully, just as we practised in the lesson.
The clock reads 1,51
